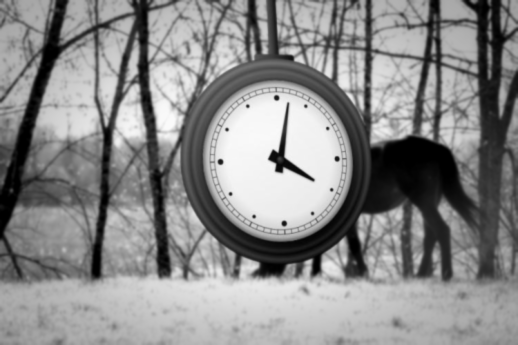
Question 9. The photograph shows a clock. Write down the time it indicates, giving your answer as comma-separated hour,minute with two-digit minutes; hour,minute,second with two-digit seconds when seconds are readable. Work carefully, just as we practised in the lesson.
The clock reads 4,02
